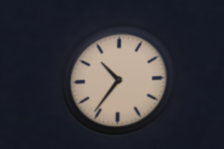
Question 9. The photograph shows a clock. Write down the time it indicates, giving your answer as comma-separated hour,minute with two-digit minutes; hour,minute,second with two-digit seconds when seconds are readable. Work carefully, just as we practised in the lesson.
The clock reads 10,36
